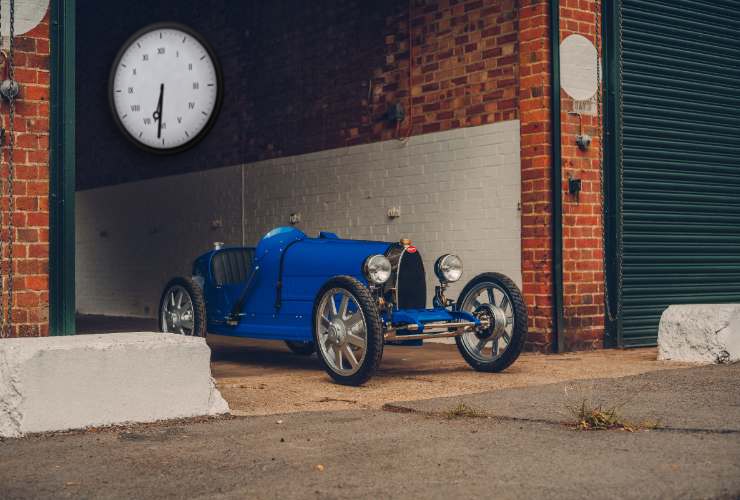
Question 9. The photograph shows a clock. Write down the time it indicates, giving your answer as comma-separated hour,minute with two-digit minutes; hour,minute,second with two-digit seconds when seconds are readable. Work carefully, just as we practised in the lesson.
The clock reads 6,31
